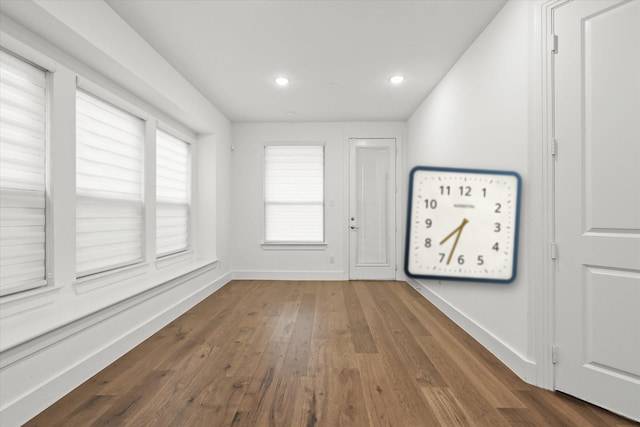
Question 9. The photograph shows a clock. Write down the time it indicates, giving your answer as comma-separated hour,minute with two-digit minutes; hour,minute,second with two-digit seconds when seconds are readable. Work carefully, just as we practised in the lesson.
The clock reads 7,33
